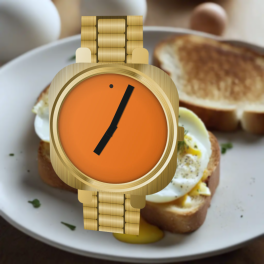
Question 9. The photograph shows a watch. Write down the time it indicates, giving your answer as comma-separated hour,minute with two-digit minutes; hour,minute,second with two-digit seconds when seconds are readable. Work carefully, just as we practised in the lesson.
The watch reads 7,04
